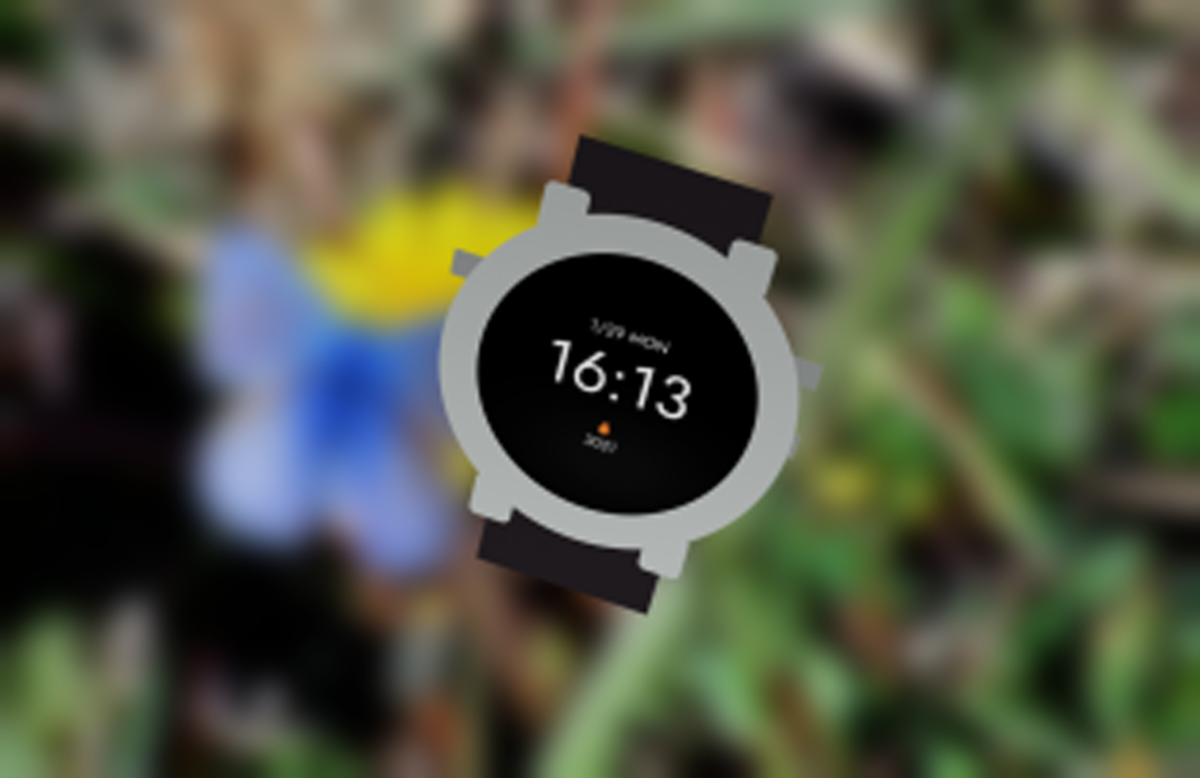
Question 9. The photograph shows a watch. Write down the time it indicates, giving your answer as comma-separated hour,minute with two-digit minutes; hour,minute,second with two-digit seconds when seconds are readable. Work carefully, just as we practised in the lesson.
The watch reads 16,13
